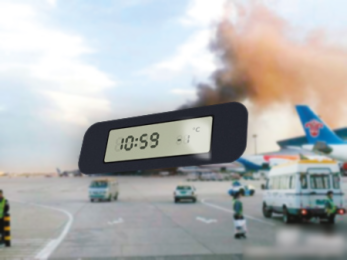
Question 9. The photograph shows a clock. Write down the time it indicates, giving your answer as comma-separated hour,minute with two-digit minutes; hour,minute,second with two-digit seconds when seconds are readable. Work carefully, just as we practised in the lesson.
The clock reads 10,59
